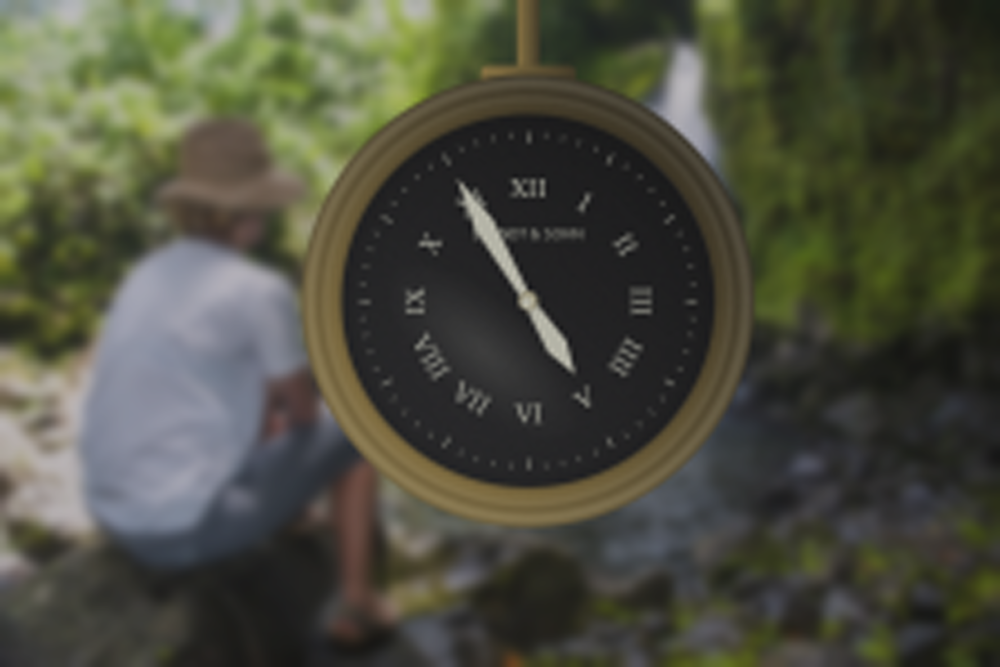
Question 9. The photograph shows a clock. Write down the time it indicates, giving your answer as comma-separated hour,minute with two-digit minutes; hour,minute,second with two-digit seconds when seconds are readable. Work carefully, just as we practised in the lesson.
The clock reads 4,55
